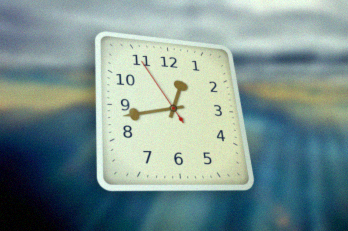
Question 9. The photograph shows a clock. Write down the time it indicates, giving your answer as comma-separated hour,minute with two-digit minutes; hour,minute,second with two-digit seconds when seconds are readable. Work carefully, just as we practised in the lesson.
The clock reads 12,42,55
